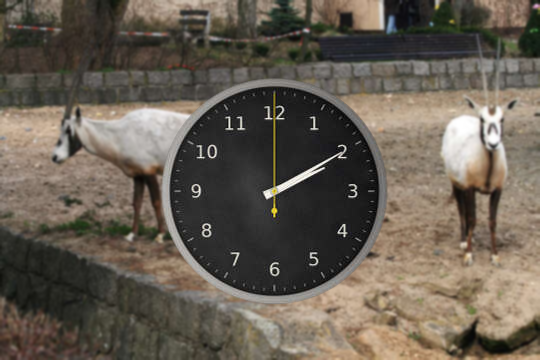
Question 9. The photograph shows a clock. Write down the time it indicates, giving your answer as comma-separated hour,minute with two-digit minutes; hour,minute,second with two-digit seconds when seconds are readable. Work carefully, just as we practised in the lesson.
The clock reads 2,10,00
